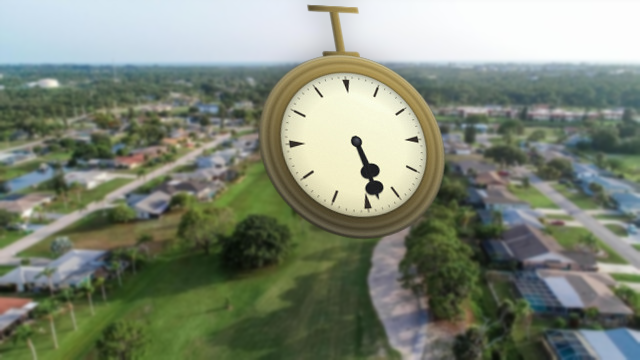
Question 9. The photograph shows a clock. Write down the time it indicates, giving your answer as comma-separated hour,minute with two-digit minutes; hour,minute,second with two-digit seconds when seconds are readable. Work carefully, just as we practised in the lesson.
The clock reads 5,28
